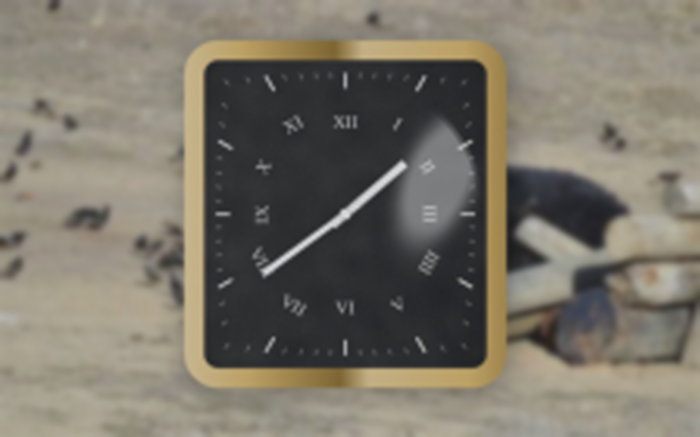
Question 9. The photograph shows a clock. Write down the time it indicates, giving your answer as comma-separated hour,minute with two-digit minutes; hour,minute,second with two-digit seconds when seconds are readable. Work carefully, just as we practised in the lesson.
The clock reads 1,39
